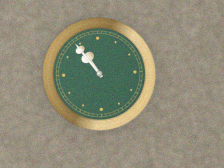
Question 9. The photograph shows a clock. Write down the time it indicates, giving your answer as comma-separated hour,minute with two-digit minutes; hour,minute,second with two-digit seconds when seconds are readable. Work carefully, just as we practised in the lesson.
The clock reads 10,54
